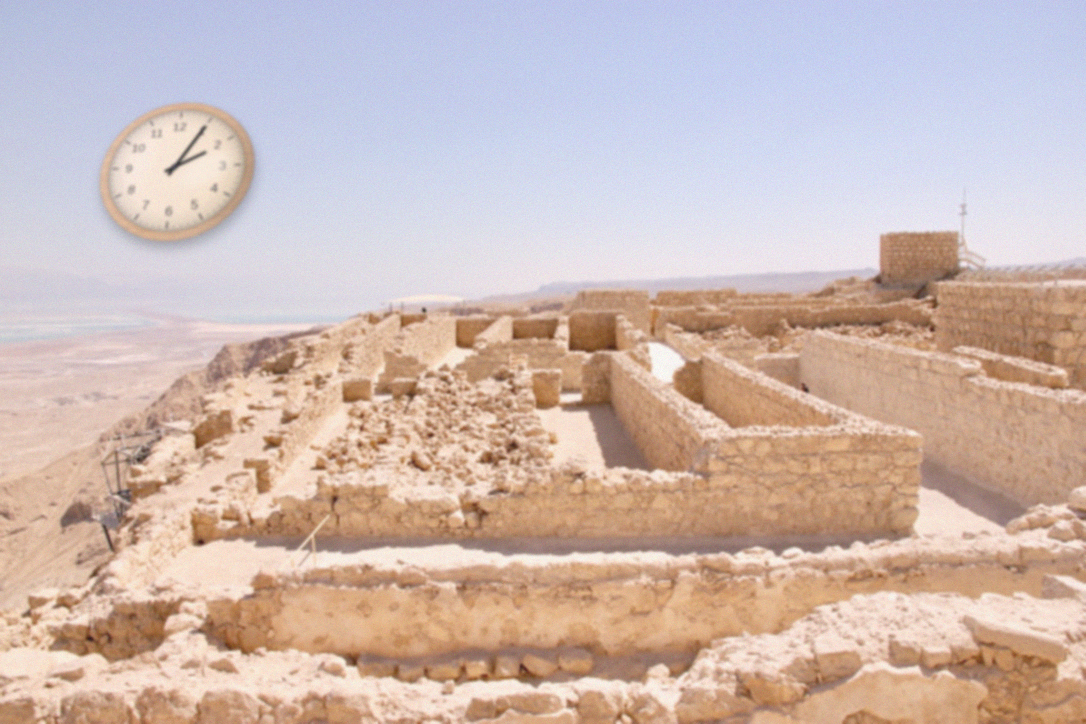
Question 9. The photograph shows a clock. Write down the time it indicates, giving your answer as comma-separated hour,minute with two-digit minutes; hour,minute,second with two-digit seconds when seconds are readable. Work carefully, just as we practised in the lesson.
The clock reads 2,05
